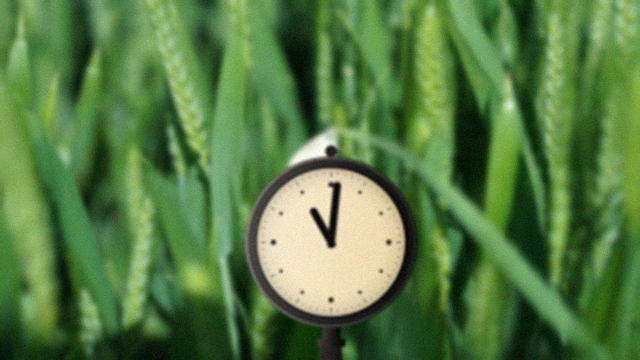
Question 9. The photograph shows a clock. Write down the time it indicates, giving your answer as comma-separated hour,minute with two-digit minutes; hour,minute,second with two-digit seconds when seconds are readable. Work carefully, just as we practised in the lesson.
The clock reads 11,01
